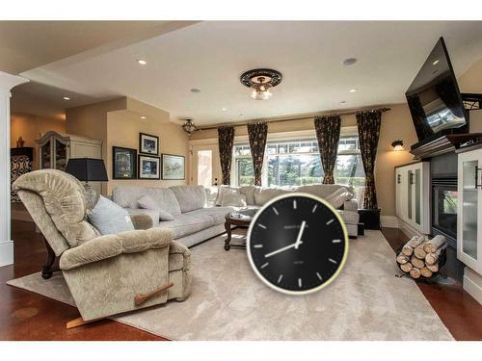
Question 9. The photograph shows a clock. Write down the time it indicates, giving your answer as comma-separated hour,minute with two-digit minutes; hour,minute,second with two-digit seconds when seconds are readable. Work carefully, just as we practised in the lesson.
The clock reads 12,42
